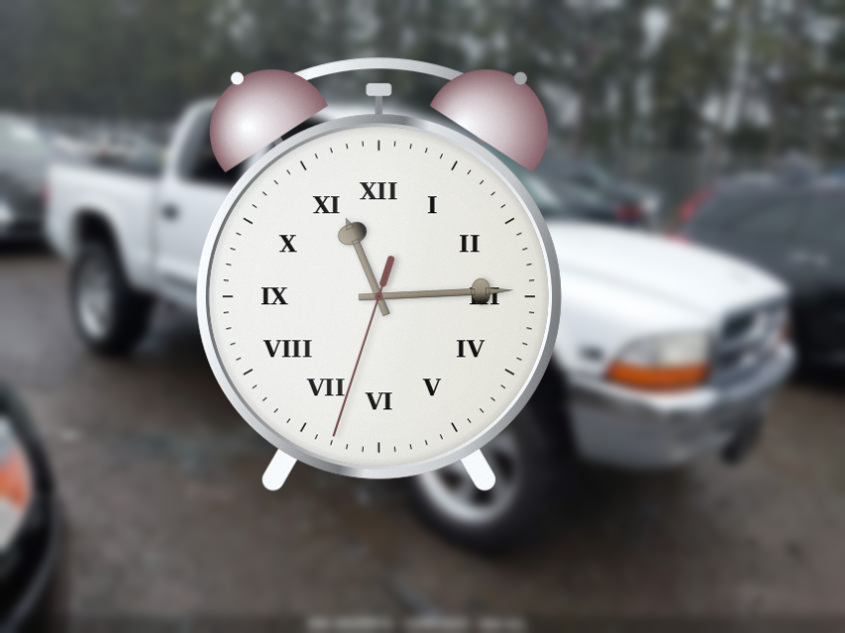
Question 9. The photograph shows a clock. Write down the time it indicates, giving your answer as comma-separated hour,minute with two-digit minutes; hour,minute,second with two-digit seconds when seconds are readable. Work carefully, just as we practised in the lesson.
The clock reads 11,14,33
